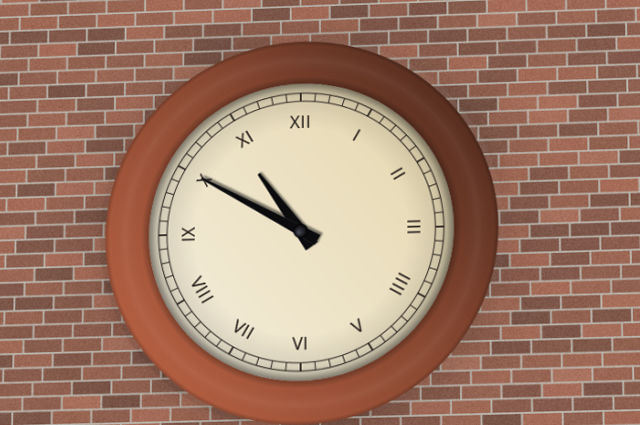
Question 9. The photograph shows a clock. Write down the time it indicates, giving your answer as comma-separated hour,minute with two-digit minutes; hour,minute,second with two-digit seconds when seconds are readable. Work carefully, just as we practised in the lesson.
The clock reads 10,50
